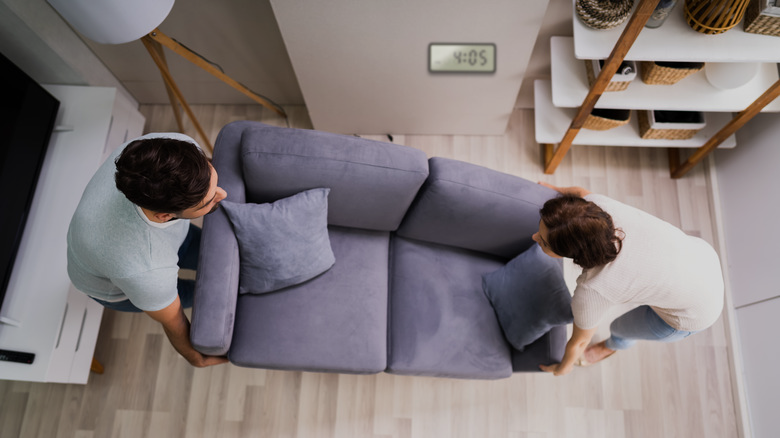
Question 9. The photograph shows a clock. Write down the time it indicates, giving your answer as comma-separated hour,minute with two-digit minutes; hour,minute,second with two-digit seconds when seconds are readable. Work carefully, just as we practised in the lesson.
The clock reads 4,05
